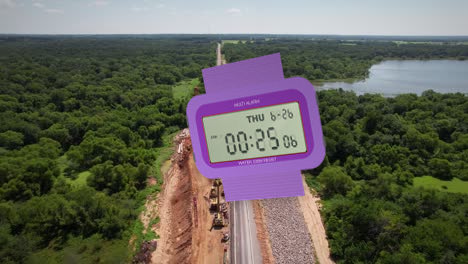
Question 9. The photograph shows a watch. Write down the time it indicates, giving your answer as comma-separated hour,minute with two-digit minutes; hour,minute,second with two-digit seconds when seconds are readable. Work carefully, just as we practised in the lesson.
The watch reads 0,25,06
